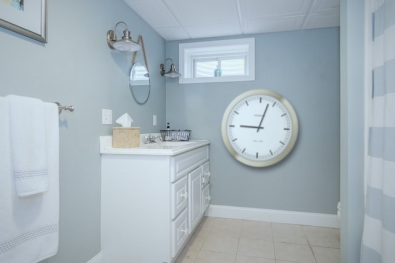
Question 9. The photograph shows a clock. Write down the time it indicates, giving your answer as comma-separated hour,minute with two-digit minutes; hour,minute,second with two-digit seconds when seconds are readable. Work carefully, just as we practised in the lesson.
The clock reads 9,03
